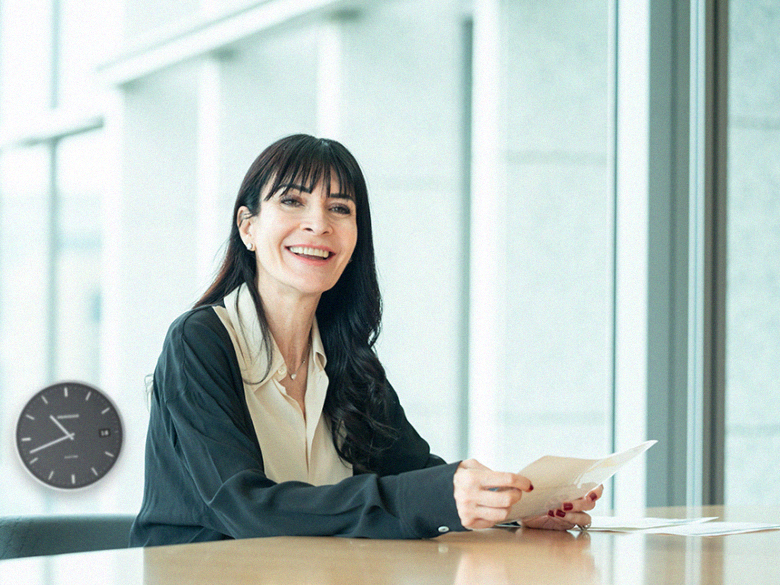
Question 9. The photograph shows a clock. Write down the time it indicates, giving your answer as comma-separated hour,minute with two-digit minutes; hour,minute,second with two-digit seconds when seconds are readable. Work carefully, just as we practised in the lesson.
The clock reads 10,42
